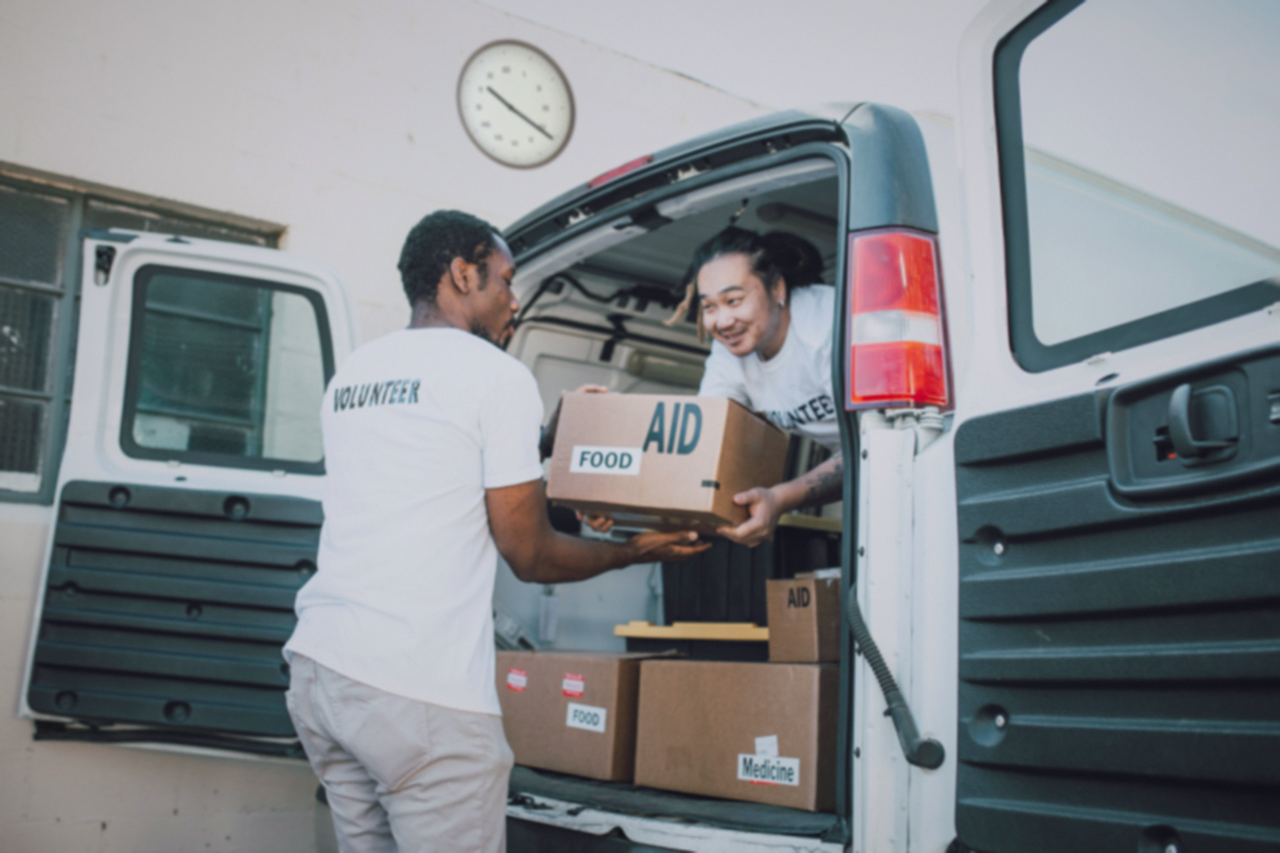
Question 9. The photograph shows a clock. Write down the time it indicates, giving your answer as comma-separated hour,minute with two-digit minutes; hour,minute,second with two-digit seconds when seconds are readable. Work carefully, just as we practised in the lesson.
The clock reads 10,21
